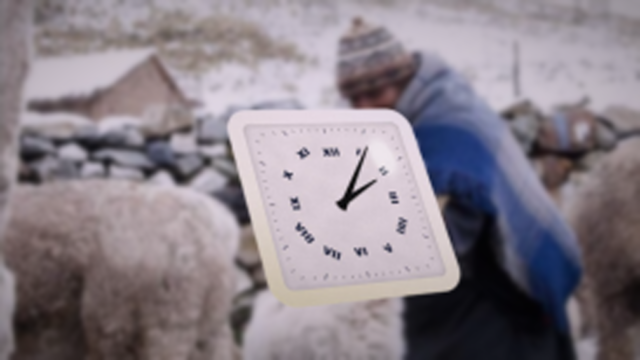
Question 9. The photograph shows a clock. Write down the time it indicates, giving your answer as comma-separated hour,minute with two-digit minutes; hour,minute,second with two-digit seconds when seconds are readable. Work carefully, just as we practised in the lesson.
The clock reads 2,06
